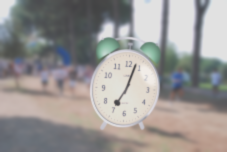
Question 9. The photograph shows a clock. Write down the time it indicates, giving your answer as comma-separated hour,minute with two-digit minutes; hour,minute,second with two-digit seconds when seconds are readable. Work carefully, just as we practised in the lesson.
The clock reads 7,03
